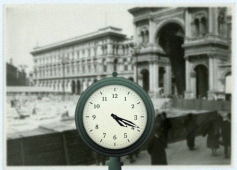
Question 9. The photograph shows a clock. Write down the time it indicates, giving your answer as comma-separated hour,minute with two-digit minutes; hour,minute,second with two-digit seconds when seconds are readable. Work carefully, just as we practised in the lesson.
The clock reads 4,19
